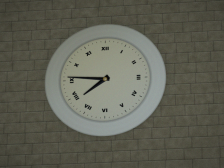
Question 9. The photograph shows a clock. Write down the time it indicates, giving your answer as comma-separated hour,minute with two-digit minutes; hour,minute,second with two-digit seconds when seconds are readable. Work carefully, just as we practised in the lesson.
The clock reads 7,46
